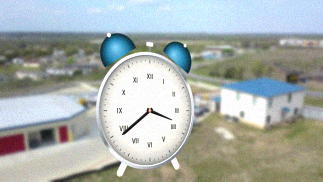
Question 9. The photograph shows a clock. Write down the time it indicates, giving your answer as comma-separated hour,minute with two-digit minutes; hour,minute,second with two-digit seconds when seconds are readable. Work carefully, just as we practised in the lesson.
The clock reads 3,39
